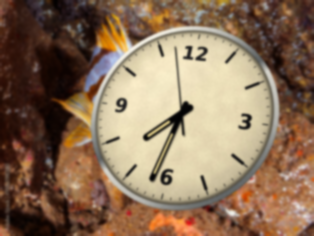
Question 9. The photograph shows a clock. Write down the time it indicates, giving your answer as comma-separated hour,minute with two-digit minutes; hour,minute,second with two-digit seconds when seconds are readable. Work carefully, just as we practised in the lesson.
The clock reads 7,31,57
